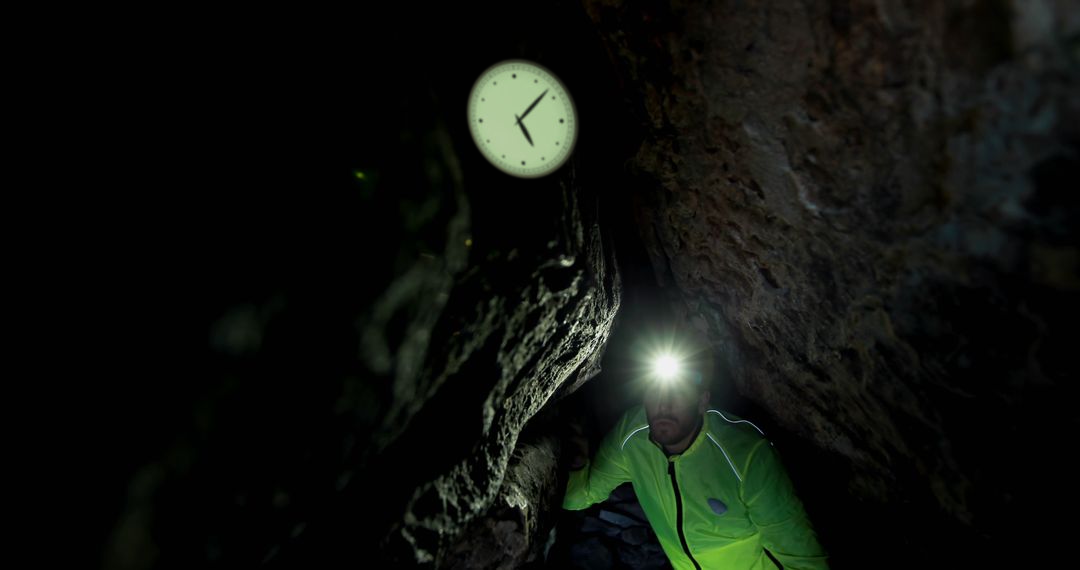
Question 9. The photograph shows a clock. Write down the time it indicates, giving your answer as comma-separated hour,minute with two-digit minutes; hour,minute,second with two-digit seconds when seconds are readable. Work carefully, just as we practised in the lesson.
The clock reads 5,08
